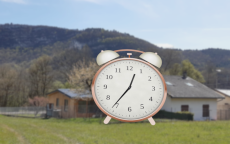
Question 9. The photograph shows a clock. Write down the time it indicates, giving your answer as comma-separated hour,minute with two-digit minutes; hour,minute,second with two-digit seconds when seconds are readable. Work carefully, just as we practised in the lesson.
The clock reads 12,36
